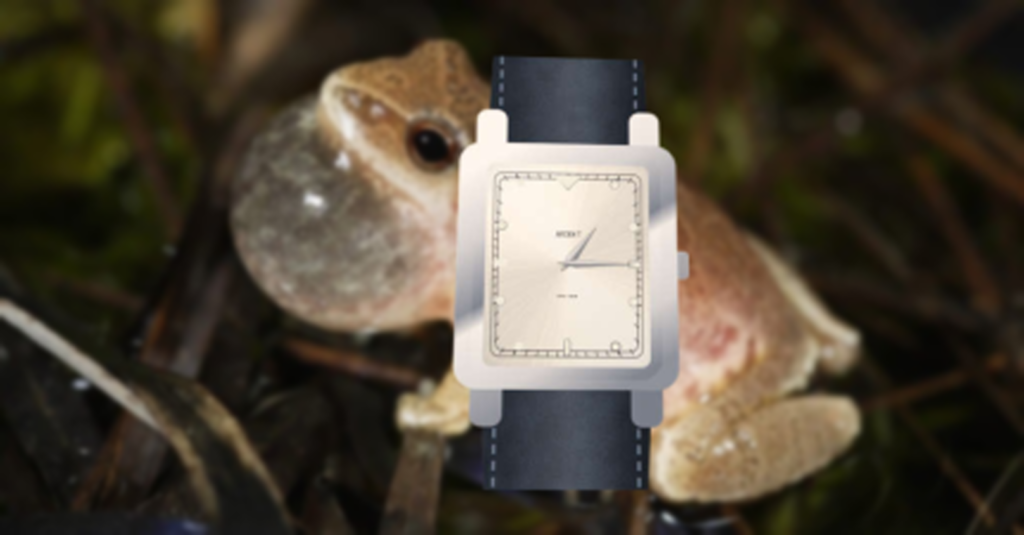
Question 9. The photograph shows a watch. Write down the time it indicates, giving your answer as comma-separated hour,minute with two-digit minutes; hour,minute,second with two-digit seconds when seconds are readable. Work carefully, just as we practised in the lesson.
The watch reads 1,15
